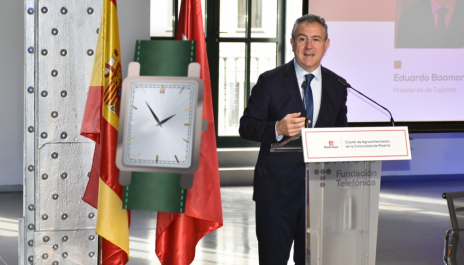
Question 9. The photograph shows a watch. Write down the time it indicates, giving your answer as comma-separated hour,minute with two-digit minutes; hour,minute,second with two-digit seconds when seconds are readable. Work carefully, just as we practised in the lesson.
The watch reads 1,54
